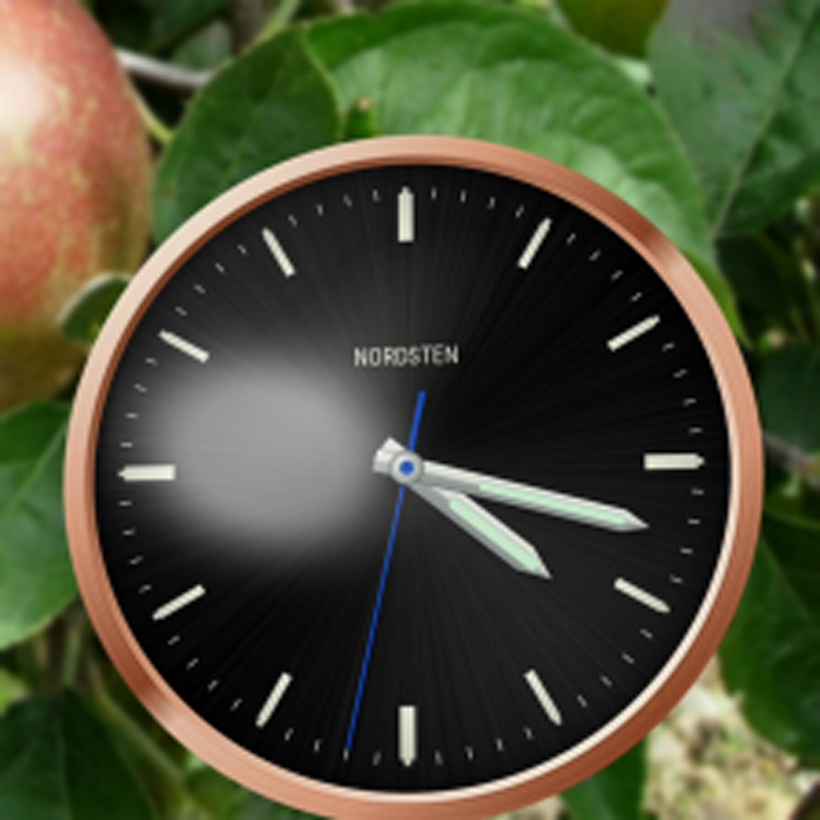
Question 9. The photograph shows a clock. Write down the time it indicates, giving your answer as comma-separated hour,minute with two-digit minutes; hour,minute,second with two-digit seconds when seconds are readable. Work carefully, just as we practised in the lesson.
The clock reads 4,17,32
